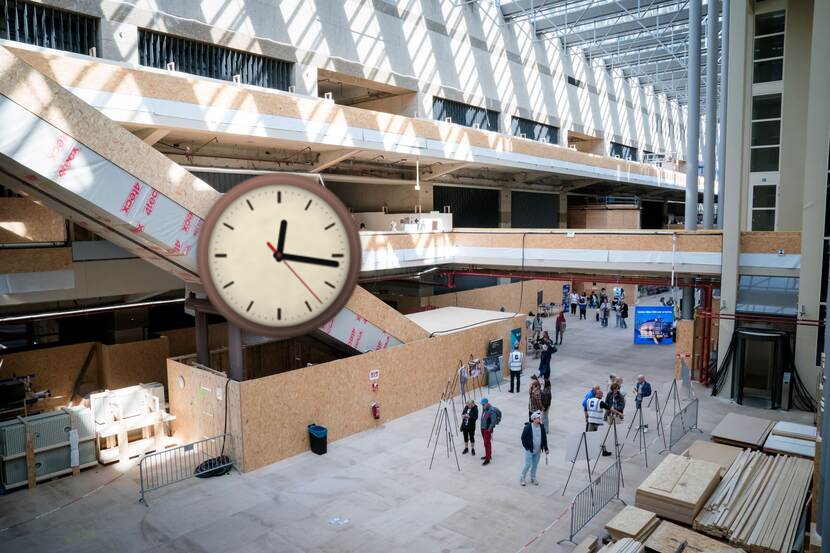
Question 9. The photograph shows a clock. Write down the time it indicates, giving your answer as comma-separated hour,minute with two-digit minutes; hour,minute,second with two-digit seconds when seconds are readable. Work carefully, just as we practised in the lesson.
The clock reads 12,16,23
